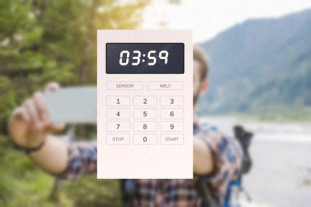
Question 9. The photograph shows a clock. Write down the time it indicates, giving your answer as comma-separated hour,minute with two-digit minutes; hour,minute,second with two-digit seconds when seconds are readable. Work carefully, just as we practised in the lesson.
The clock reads 3,59
